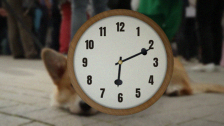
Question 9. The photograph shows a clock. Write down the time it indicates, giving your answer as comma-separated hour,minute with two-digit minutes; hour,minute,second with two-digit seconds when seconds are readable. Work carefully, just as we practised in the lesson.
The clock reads 6,11
